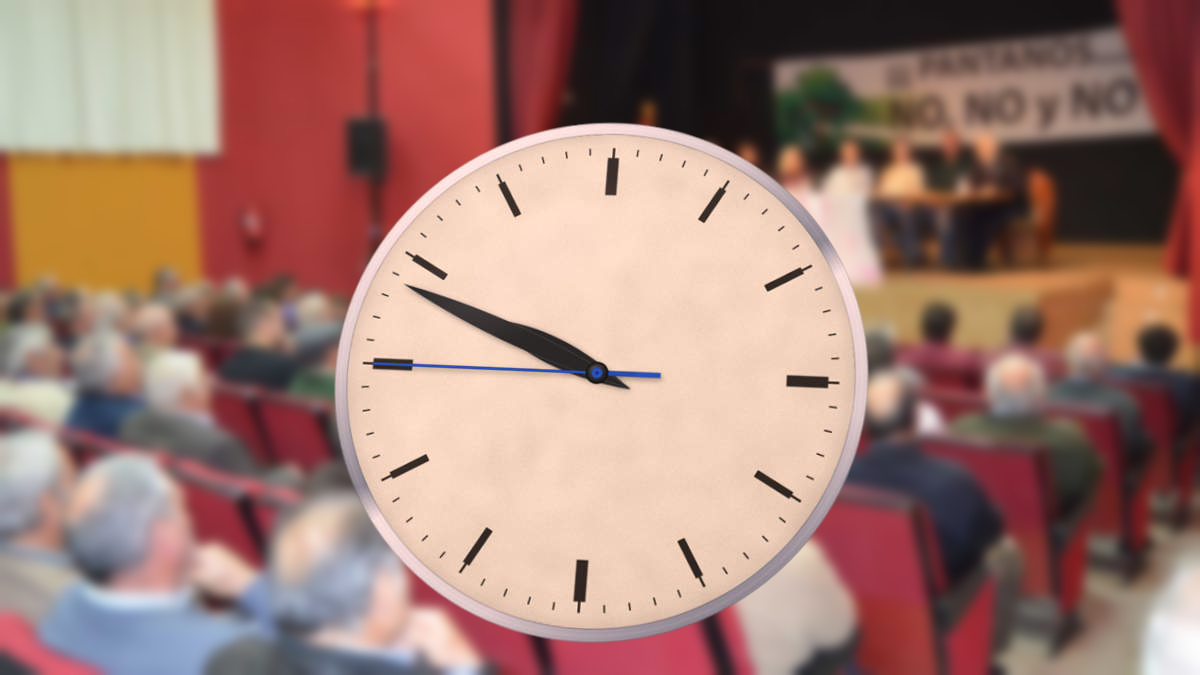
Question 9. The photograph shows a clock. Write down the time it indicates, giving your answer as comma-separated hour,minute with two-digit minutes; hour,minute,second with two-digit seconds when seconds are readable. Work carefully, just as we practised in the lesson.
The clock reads 9,48,45
